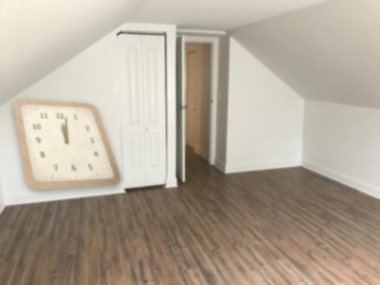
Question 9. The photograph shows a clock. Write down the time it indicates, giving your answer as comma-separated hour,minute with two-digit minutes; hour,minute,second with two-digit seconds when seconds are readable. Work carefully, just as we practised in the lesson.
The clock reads 12,02
